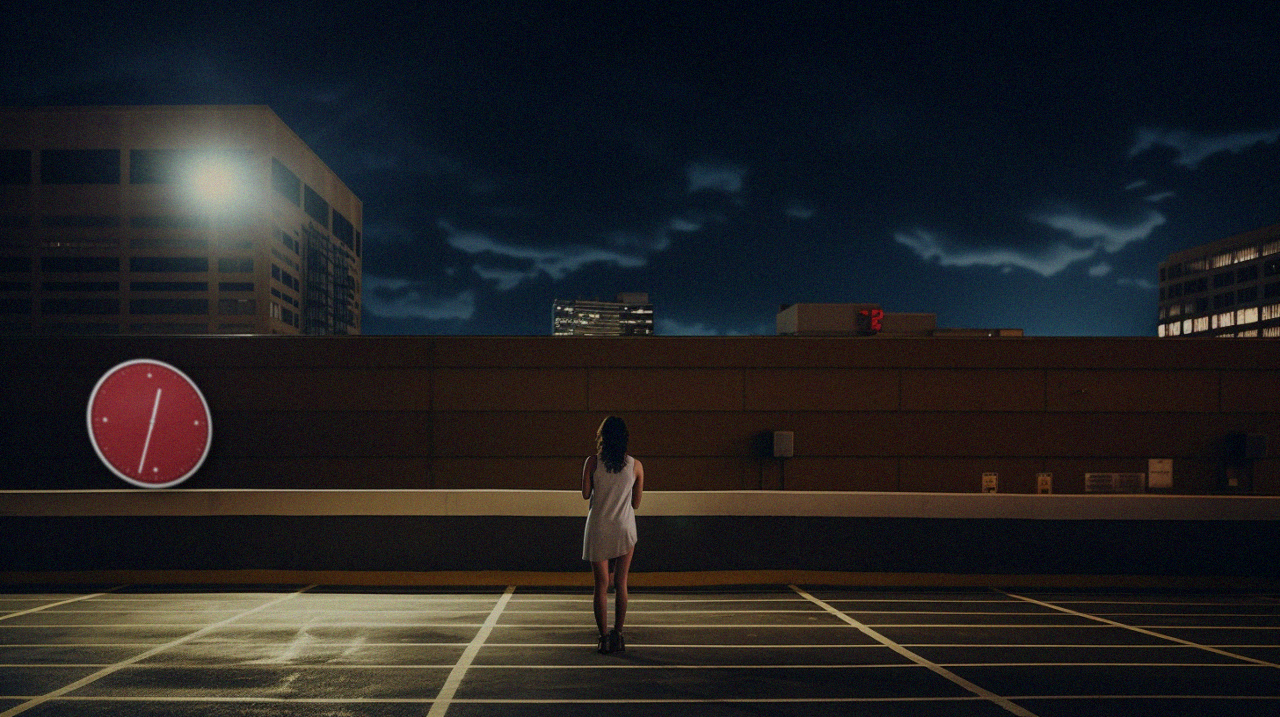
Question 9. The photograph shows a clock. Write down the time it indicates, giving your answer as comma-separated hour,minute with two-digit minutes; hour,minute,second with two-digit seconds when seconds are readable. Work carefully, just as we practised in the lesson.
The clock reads 12,33
